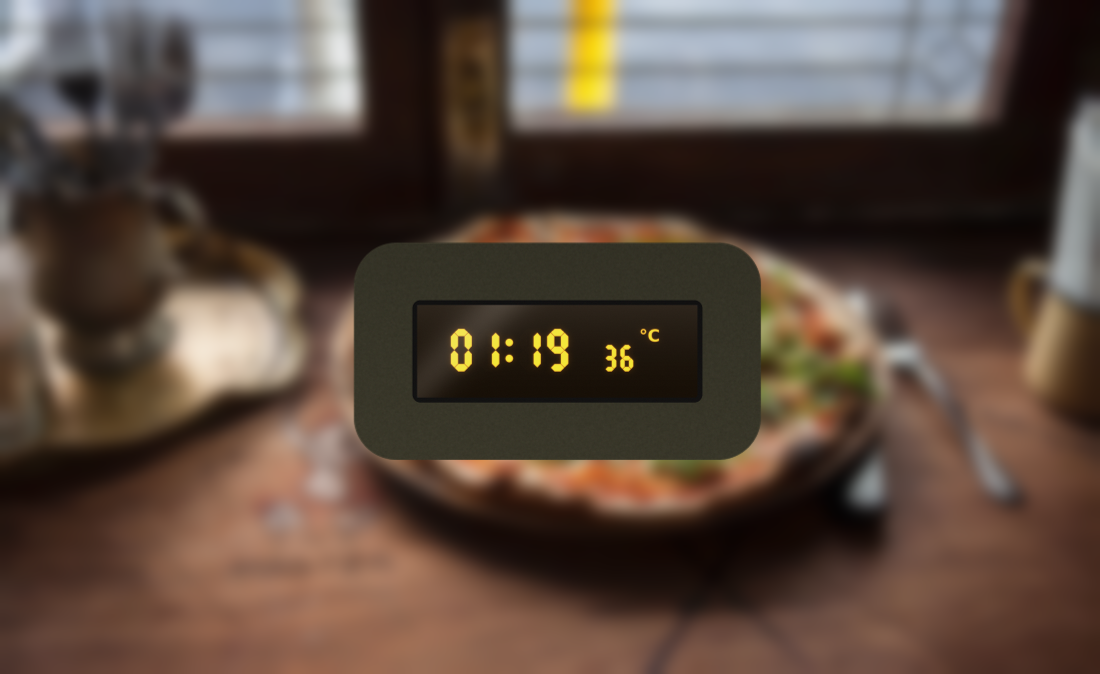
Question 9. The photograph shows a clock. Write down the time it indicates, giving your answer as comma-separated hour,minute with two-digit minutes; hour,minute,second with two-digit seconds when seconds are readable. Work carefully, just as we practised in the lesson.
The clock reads 1,19
